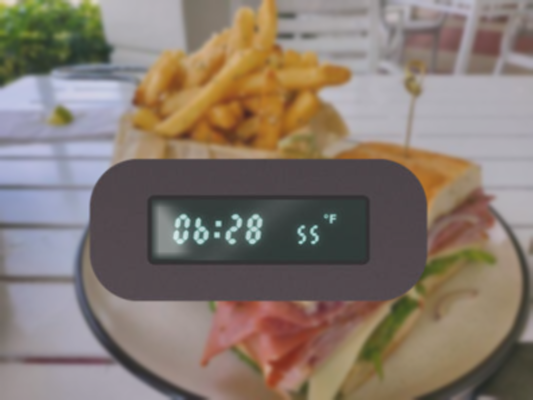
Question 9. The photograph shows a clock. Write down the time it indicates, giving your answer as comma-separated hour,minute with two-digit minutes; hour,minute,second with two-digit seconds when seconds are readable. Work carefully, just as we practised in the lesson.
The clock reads 6,28
